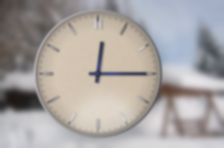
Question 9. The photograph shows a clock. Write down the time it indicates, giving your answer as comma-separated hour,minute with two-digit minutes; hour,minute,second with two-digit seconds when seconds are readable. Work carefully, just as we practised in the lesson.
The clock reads 12,15
